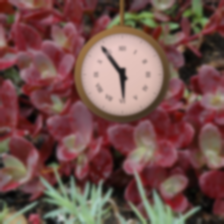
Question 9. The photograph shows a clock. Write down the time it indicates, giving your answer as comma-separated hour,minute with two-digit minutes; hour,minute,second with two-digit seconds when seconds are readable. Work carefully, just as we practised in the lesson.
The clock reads 5,54
